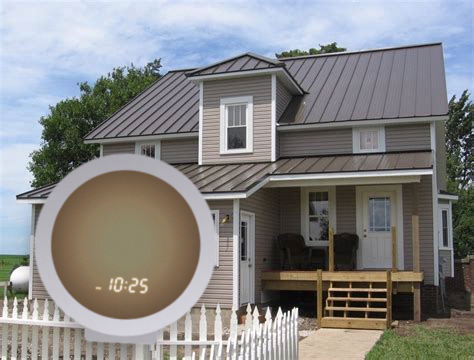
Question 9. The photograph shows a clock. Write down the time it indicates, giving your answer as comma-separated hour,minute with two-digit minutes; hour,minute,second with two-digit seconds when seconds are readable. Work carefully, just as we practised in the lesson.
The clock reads 10,25
